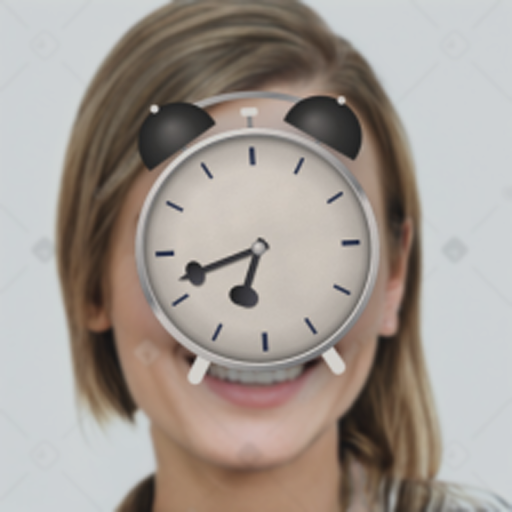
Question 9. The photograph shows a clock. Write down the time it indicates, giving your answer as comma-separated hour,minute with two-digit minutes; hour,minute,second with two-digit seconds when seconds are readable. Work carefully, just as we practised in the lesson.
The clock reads 6,42
